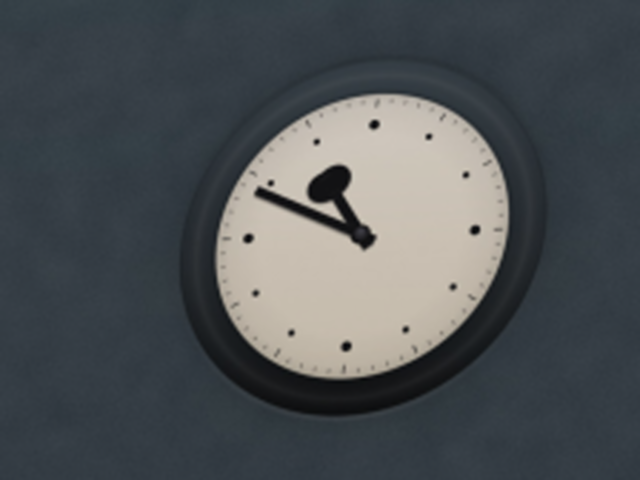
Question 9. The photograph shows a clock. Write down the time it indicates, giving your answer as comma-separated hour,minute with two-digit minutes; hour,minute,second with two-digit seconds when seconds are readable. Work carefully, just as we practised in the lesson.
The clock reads 10,49
